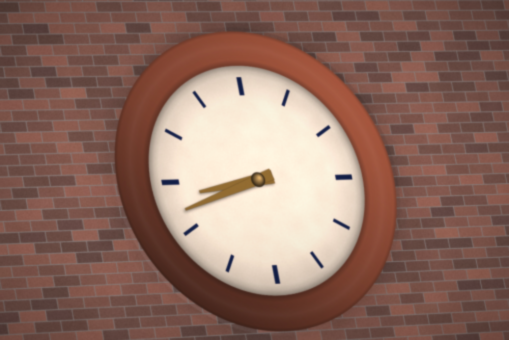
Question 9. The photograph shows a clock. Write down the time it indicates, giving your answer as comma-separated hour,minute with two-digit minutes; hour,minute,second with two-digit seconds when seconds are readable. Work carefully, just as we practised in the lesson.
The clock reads 8,42
